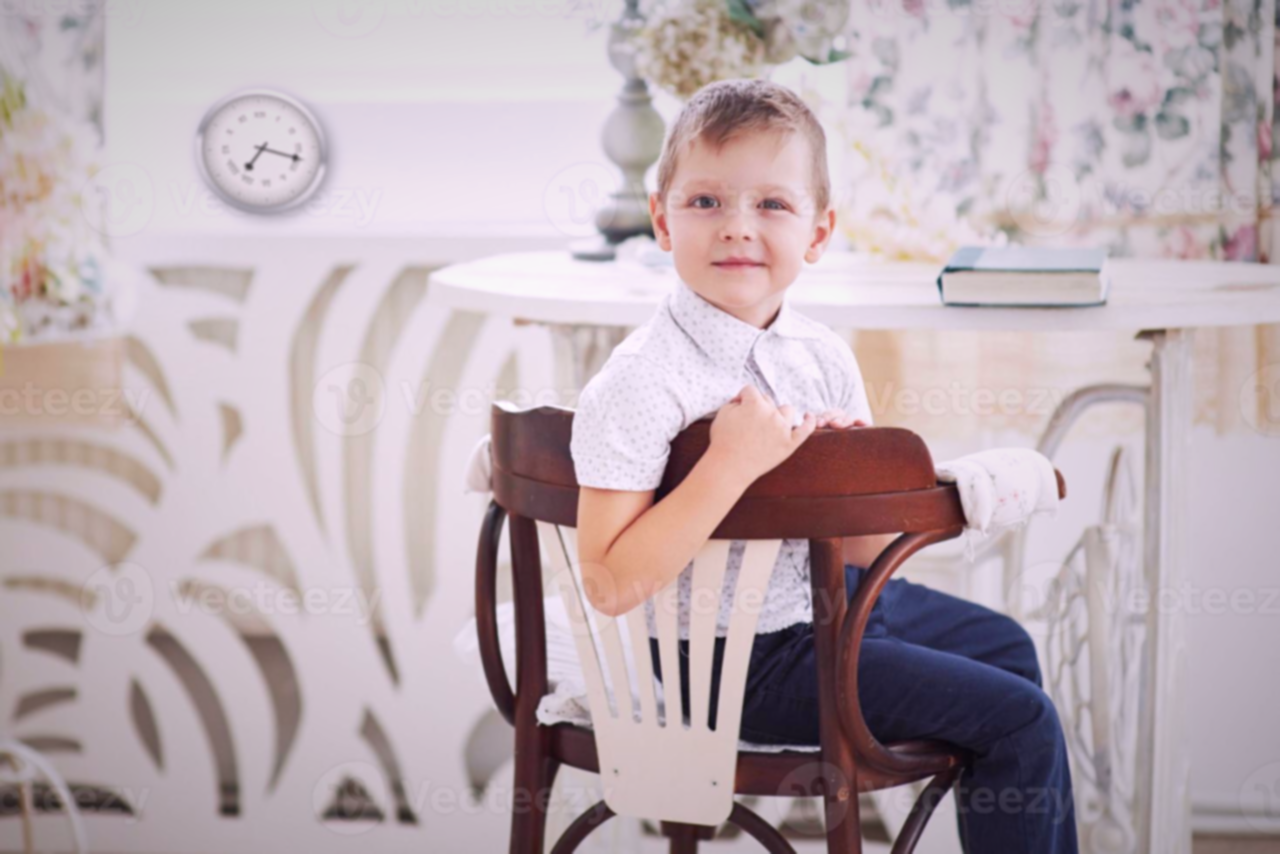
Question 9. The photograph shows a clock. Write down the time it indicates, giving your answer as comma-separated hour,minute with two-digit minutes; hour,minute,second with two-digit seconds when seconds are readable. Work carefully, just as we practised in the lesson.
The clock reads 7,18
